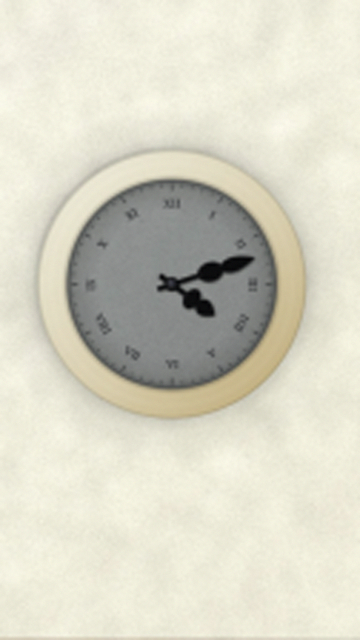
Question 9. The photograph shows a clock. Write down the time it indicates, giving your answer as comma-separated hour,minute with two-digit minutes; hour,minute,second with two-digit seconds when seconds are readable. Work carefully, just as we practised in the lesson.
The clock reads 4,12
